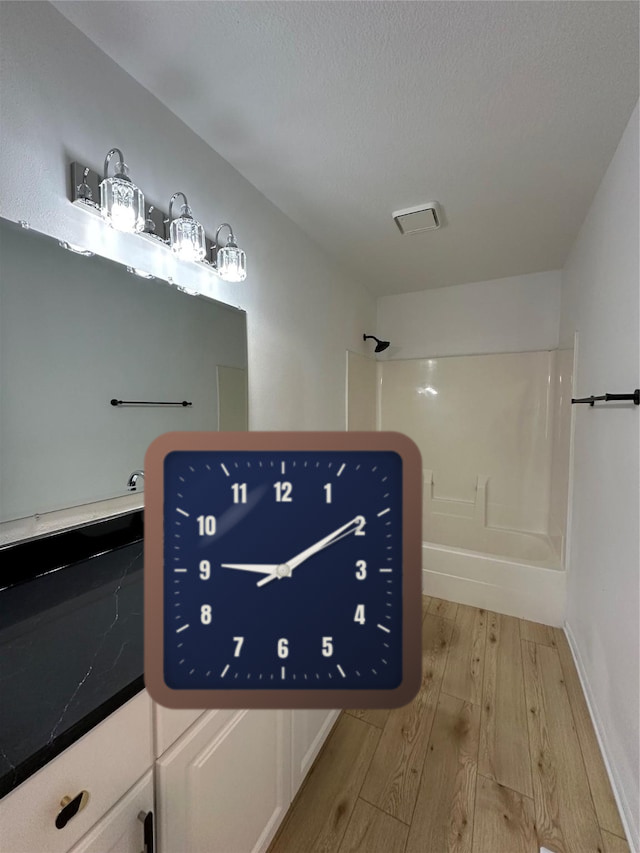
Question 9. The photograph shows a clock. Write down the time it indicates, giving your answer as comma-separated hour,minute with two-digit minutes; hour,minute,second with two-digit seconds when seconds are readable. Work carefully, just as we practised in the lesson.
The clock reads 9,09,10
